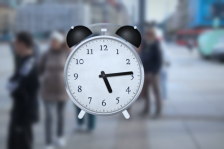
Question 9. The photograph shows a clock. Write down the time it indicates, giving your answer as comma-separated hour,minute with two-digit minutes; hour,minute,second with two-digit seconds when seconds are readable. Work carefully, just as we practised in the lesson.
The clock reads 5,14
